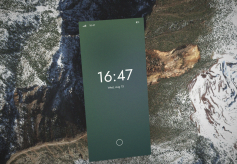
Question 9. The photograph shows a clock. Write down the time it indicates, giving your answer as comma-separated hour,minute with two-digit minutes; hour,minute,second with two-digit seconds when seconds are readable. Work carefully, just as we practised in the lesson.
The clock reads 16,47
